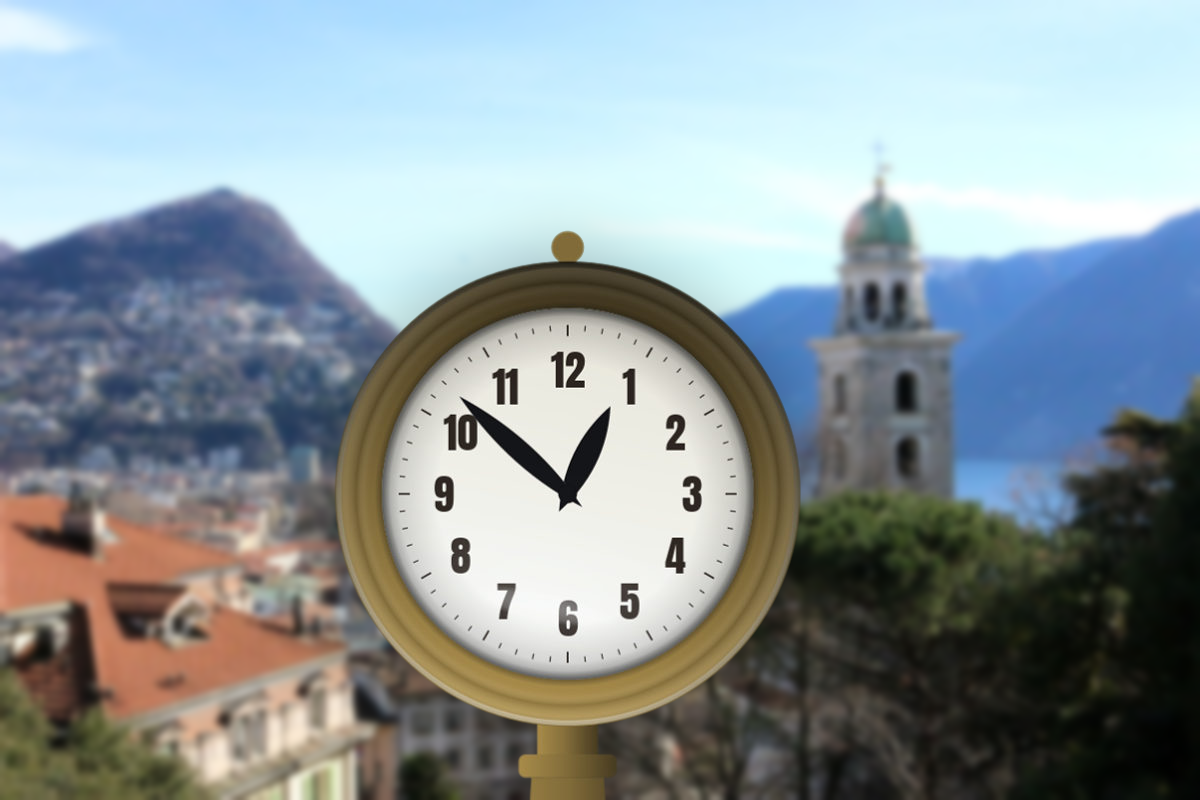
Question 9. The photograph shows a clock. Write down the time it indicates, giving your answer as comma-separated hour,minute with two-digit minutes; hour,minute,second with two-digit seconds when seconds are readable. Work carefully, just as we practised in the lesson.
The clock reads 12,52
